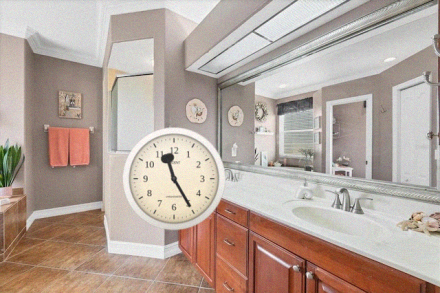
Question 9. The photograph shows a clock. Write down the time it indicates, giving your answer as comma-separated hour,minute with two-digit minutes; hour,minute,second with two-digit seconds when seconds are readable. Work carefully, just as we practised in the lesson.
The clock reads 11,25
